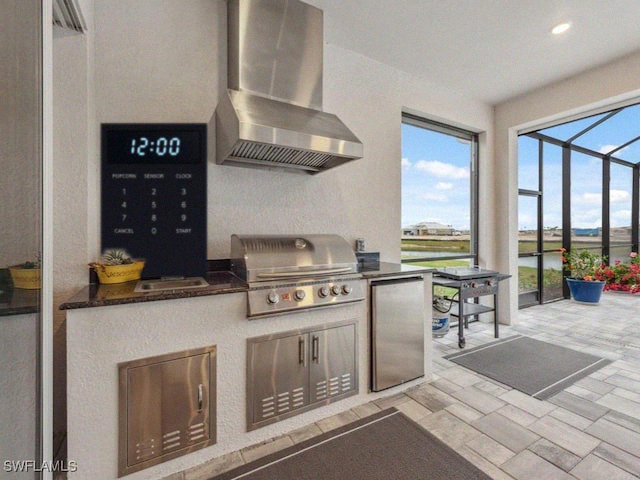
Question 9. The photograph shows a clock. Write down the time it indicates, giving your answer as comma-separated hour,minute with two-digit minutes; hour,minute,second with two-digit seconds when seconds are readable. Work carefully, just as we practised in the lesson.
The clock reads 12,00
